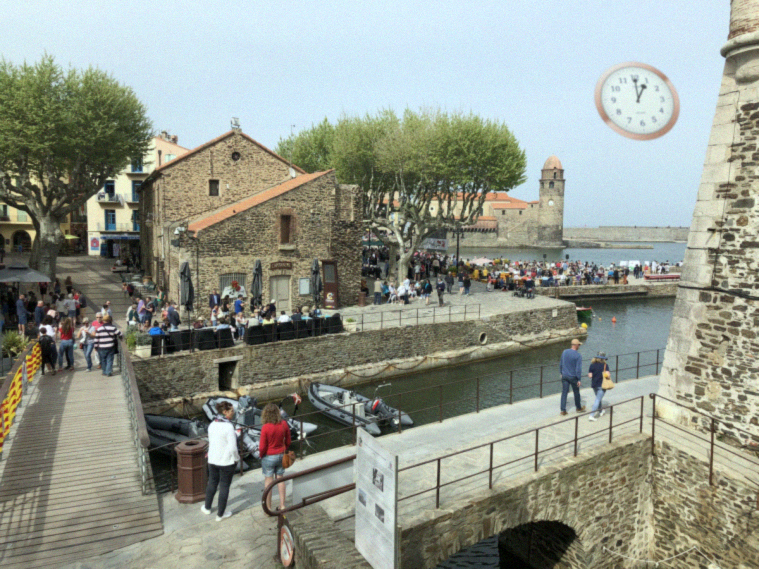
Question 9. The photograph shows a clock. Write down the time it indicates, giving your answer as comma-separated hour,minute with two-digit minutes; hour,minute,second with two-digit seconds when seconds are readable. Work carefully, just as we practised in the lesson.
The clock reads 1,00
